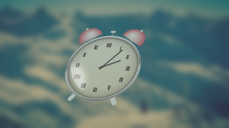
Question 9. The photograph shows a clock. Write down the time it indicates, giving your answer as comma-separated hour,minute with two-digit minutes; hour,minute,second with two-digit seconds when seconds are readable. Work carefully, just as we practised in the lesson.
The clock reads 2,06
